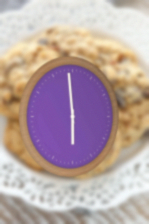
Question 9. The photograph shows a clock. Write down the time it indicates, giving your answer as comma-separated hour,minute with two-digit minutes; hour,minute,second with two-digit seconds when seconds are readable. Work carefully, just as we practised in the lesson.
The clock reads 5,59
